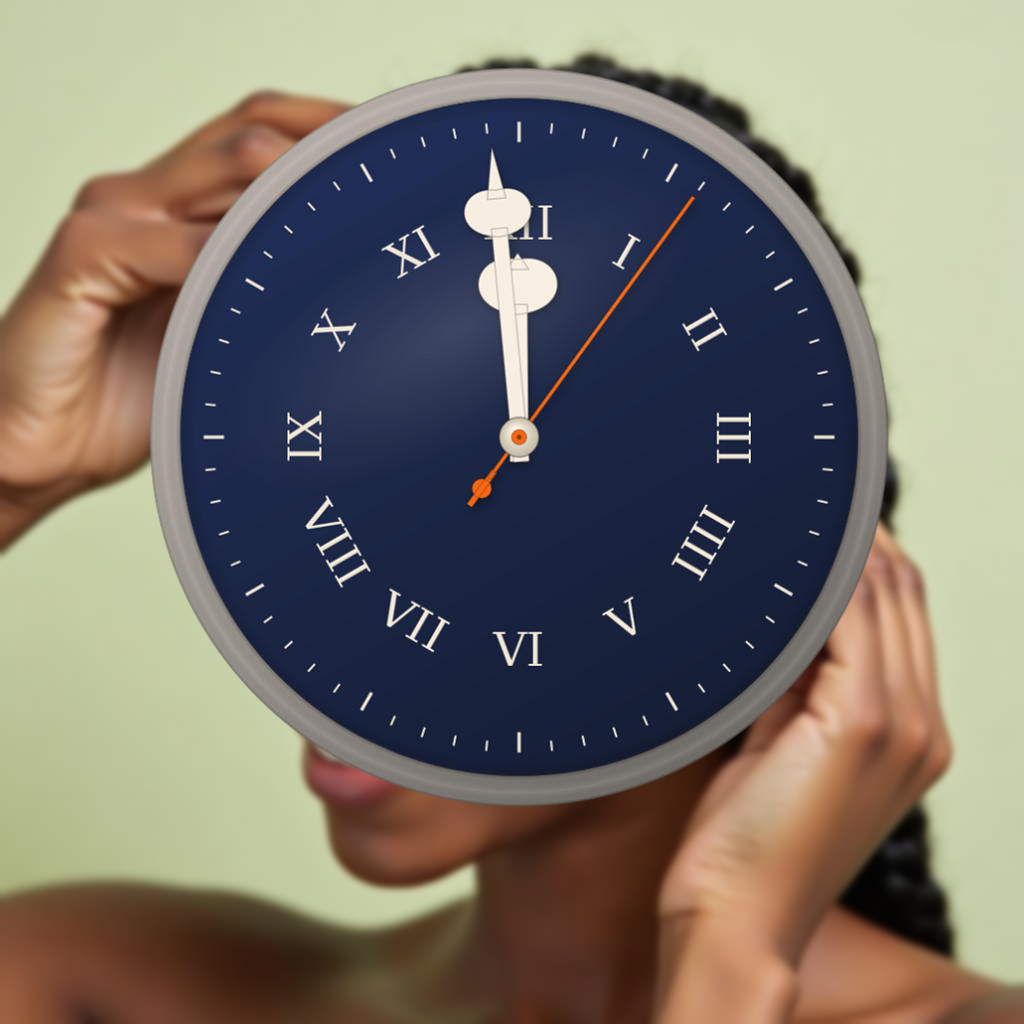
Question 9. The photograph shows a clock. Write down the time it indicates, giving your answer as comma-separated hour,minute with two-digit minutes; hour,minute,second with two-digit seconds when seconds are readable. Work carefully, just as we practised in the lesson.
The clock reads 11,59,06
